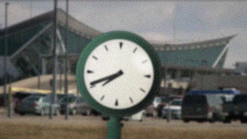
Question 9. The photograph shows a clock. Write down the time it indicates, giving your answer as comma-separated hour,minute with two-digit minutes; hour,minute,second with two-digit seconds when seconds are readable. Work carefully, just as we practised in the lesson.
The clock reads 7,41
